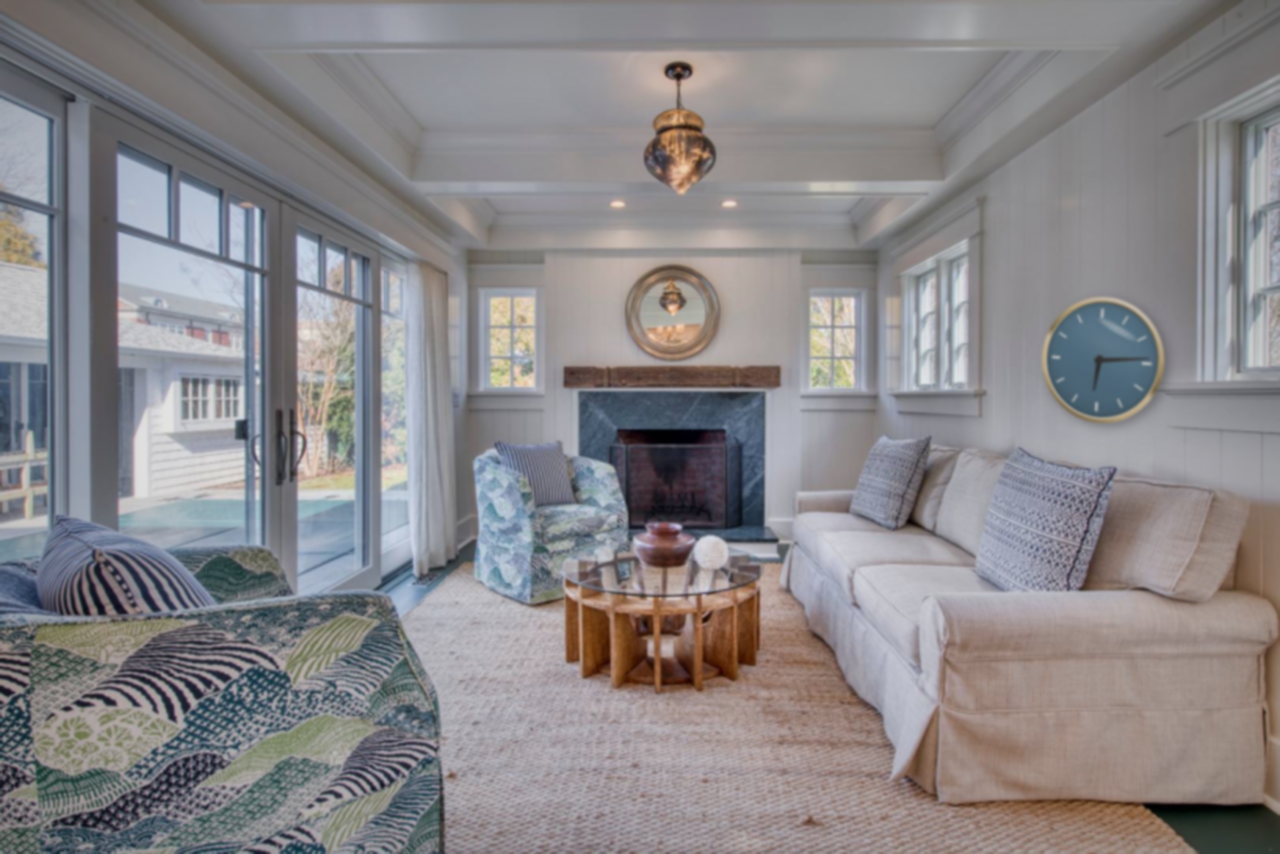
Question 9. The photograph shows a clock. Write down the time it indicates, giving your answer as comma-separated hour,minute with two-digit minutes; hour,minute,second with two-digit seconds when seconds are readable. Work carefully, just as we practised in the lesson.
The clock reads 6,14
